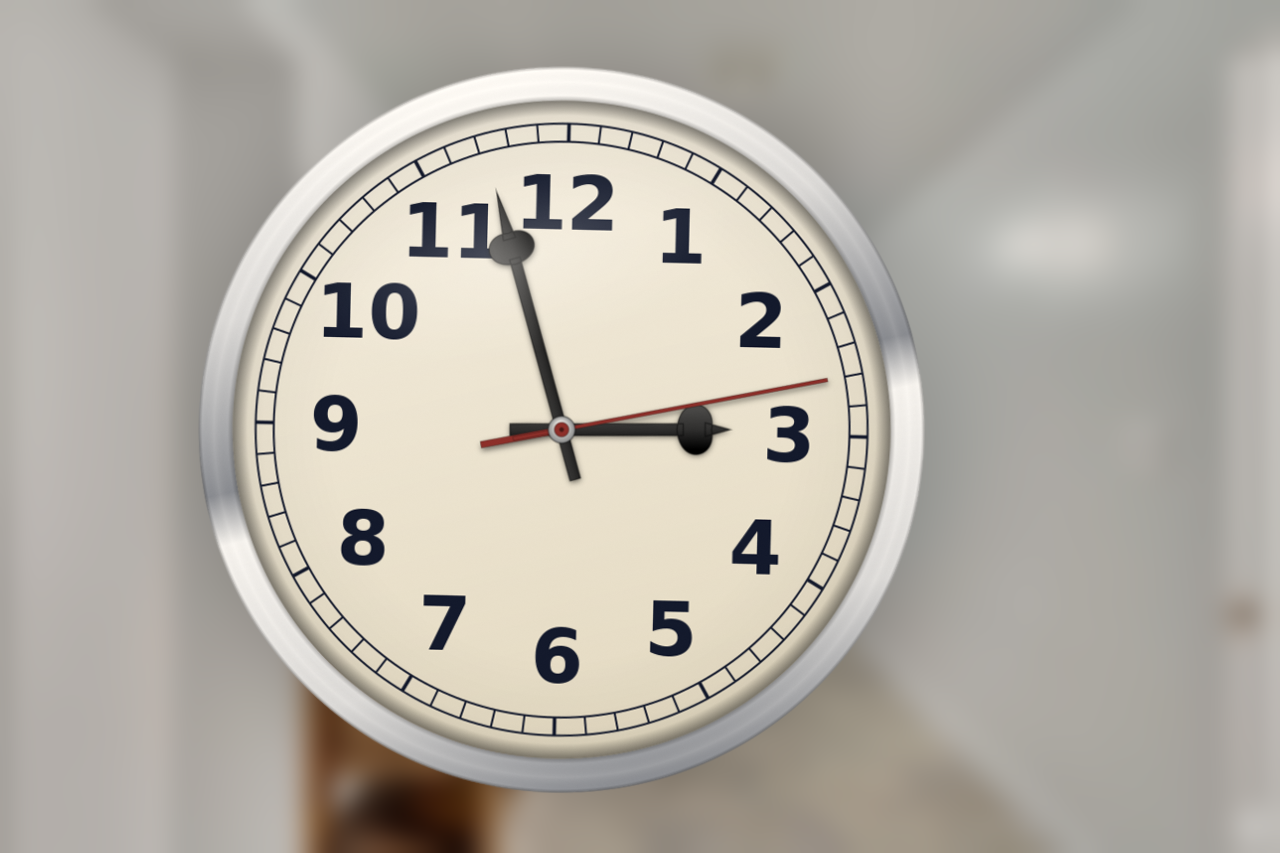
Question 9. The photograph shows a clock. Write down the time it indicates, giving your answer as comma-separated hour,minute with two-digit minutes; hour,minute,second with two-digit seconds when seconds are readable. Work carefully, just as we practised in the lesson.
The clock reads 2,57,13
